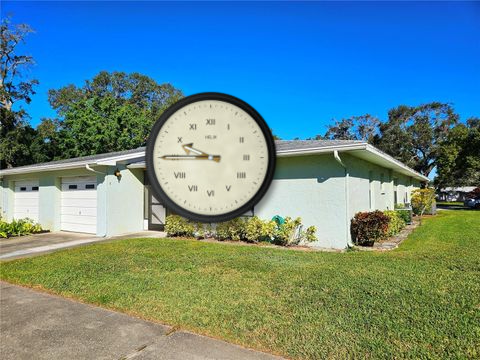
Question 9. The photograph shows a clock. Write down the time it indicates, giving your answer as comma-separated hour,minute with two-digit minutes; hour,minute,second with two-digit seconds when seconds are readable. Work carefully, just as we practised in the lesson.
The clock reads 9,45
